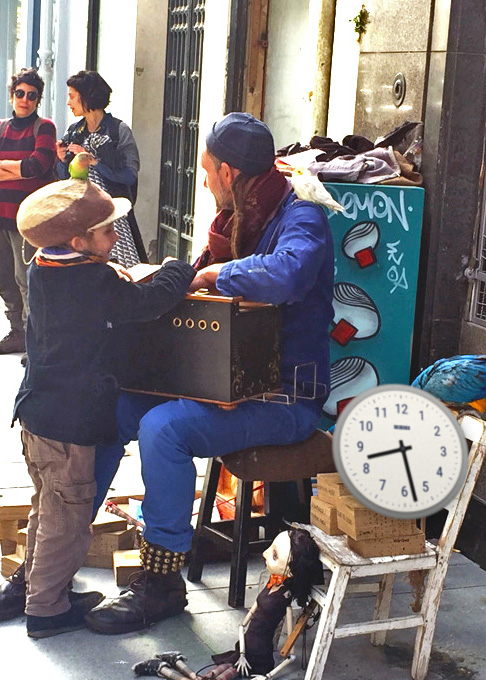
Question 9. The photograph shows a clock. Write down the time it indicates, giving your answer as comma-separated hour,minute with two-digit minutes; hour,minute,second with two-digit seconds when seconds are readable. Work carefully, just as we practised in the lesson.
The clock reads 8,28
